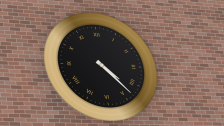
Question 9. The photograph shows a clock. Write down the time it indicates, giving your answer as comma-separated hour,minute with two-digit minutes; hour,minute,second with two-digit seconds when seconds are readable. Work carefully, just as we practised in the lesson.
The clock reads 4,23
